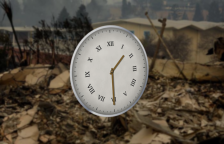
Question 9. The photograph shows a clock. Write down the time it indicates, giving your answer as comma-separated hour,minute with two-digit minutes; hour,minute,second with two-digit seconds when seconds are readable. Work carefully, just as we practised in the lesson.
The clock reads 1,30
